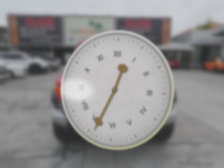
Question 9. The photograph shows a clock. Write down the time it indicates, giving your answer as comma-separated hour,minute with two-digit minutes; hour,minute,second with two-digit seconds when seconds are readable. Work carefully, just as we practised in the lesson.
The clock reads 12,34
